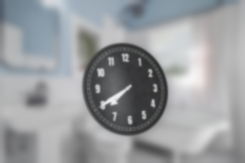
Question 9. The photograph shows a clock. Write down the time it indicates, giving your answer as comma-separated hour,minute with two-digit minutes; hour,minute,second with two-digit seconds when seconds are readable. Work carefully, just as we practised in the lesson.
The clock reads 7,40
